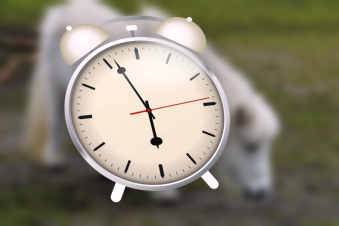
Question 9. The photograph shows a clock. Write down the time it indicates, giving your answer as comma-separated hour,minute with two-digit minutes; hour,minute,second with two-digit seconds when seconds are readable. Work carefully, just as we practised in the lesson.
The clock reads 5,56,14
